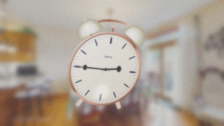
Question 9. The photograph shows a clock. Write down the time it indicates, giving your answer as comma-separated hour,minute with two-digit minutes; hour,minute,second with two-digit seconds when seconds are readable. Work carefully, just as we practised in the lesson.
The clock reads 2,45
